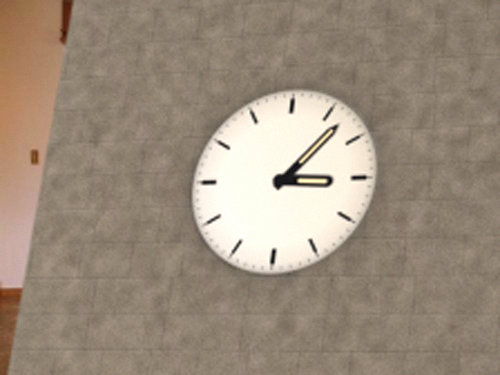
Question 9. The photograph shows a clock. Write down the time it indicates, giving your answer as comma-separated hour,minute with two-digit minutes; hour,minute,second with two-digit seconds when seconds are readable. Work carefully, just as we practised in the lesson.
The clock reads 3,07
